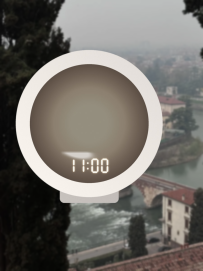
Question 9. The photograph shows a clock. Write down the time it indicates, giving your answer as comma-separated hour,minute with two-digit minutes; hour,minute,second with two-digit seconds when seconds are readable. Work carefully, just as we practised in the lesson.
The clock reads 11,00
